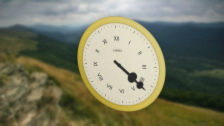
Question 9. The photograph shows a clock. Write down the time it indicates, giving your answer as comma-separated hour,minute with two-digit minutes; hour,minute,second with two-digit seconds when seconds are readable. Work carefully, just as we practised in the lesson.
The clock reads 4,22
